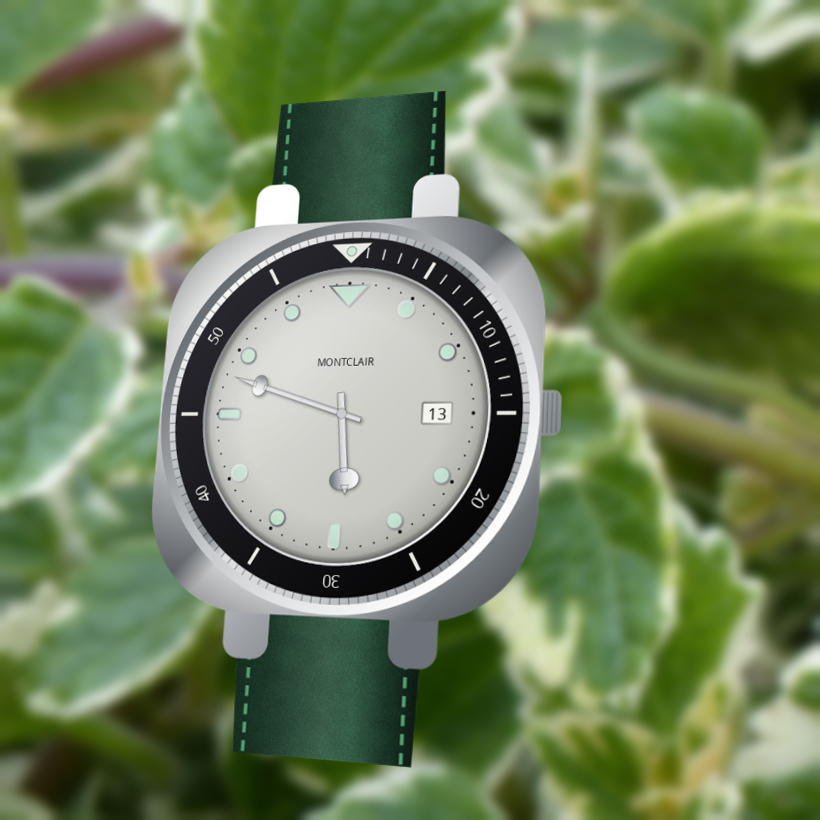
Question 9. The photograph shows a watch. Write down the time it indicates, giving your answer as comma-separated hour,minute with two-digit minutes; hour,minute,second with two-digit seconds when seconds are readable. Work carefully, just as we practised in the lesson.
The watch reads 5,48
